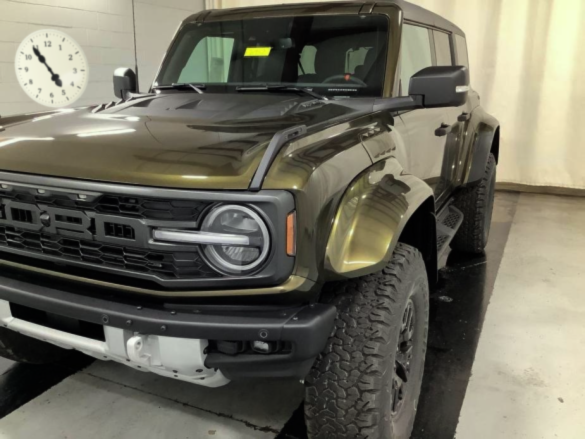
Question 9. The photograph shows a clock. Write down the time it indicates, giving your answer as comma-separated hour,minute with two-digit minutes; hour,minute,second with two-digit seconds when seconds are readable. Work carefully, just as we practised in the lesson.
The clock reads 4,54
